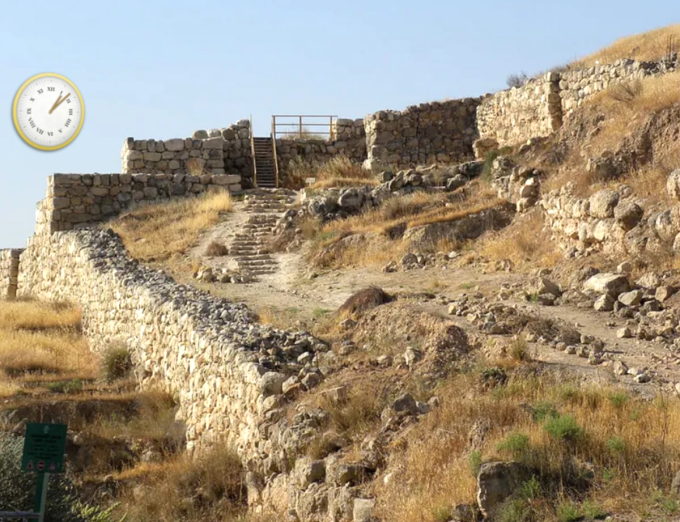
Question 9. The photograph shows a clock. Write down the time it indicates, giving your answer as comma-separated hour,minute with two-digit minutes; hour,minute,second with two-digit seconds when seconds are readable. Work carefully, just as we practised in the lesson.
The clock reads 1,08
